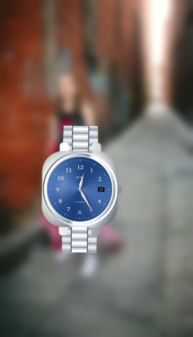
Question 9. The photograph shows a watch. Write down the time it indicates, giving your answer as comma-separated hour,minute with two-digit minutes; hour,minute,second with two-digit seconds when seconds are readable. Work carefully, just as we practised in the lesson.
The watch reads 12,25
